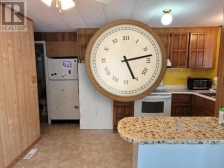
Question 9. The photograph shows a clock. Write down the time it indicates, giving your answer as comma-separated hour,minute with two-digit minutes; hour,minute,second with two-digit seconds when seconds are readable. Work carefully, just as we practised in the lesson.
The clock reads 5,13
